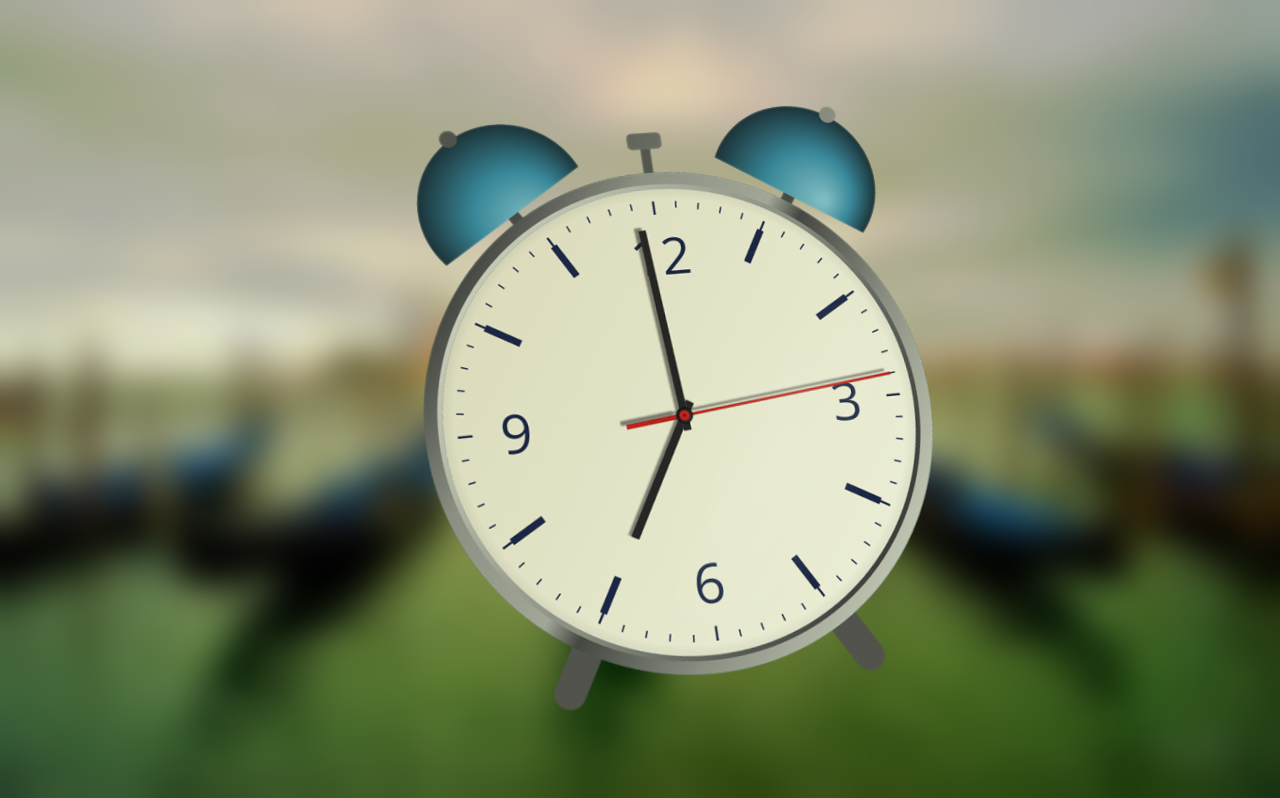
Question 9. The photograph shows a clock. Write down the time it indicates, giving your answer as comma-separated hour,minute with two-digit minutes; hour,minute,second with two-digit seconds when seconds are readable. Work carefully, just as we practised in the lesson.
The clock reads 6,59,14
